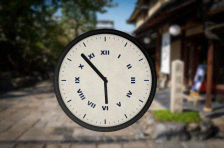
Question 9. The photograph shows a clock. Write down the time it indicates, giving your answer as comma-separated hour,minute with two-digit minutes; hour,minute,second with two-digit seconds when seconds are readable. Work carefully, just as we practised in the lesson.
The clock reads 5,53
